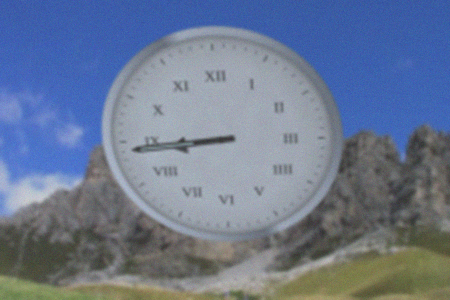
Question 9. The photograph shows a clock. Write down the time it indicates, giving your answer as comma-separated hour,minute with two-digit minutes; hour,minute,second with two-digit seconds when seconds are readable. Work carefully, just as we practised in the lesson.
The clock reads 8,44
